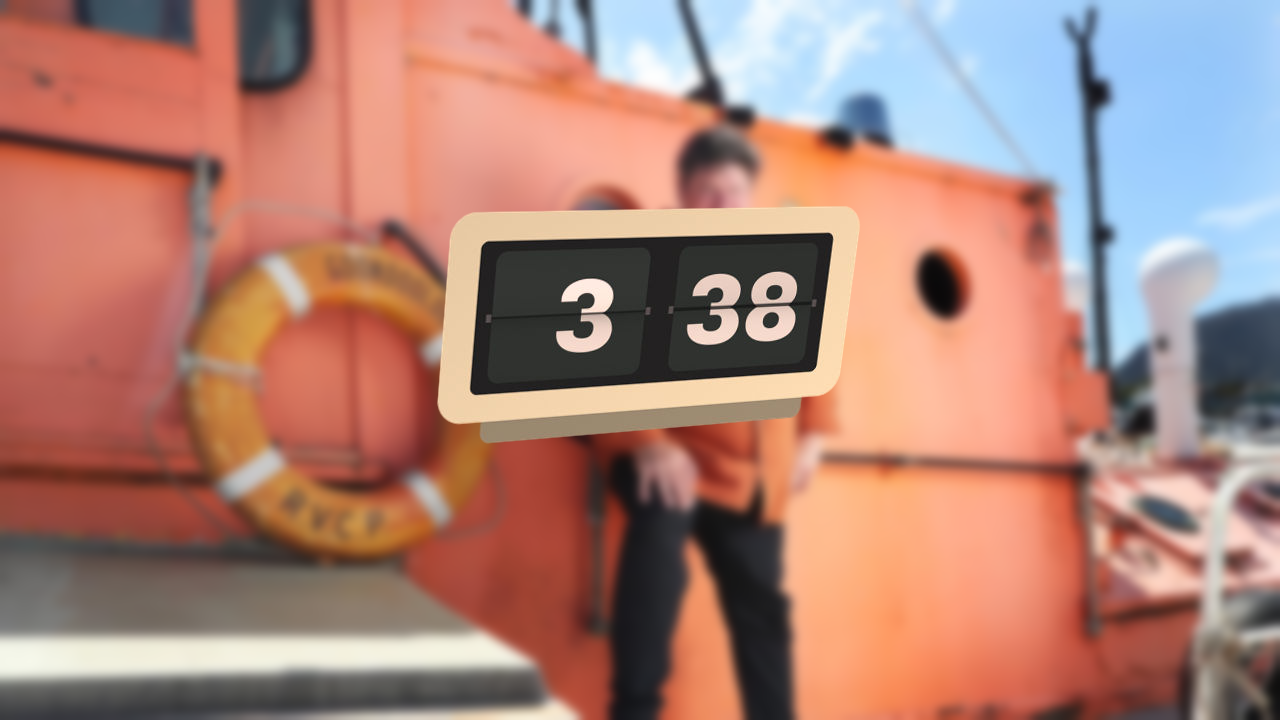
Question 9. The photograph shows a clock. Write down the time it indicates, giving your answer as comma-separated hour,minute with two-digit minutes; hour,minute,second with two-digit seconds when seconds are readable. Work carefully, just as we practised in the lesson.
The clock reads 3,38
